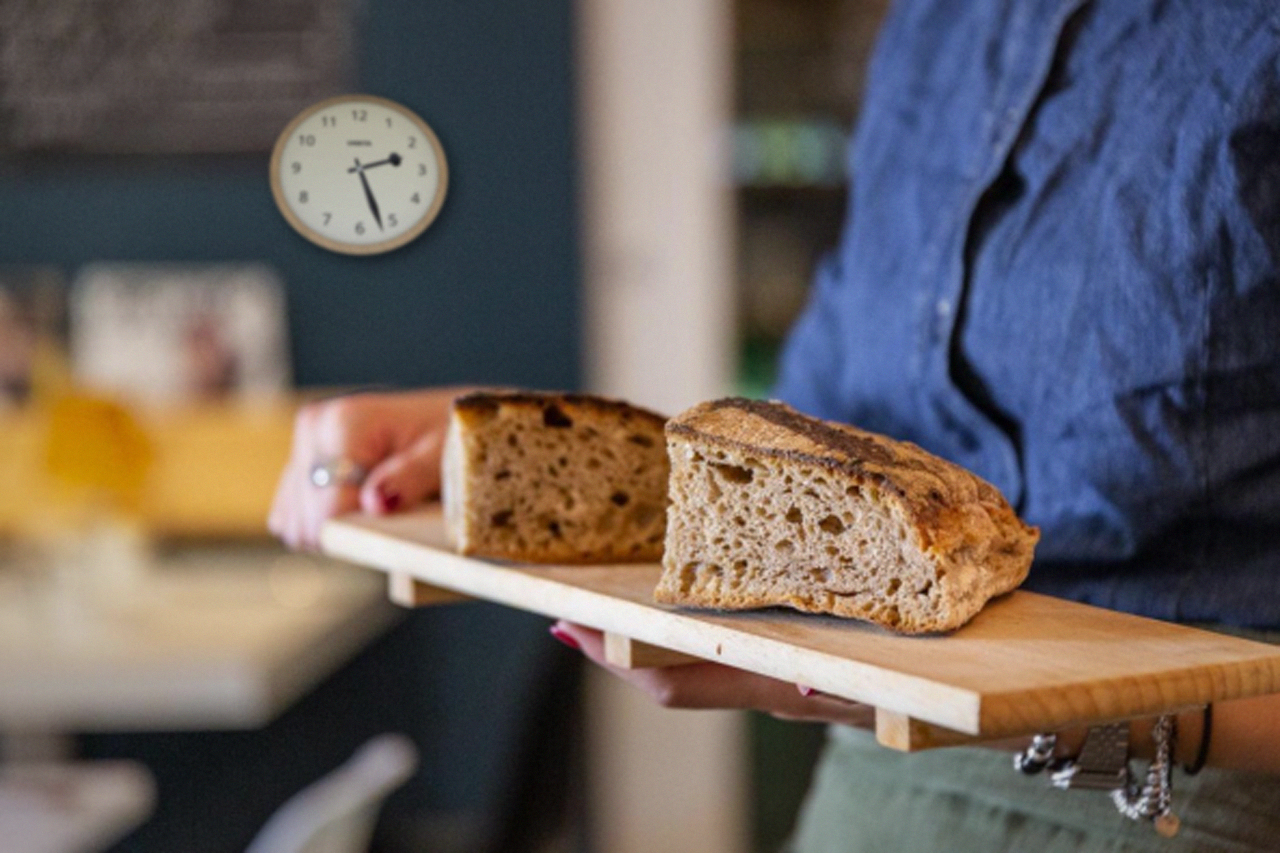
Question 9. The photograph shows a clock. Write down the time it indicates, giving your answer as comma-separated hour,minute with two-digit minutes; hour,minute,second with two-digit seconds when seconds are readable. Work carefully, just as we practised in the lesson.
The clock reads 2,27
